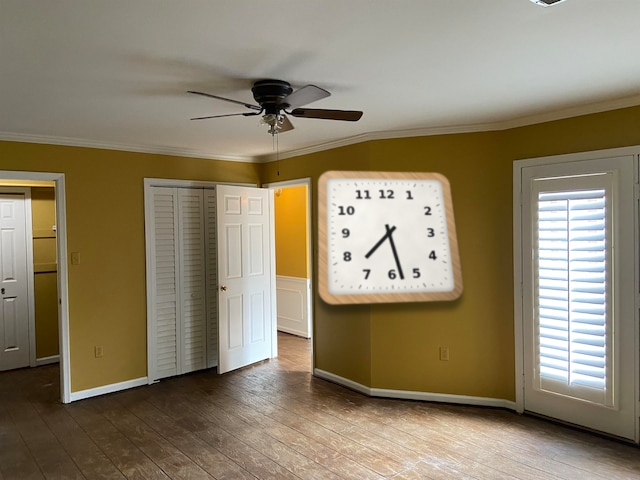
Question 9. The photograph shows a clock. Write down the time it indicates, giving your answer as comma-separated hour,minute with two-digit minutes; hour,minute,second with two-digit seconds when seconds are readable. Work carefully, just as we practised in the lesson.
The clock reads 7,28
